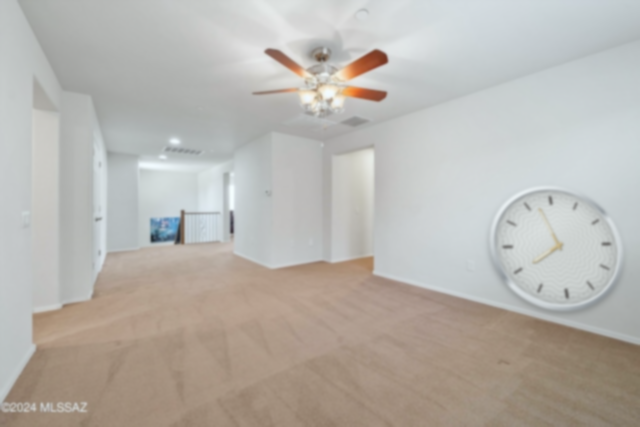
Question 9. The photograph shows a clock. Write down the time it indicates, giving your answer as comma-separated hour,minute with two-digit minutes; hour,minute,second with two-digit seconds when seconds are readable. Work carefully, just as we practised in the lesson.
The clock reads 7,57
